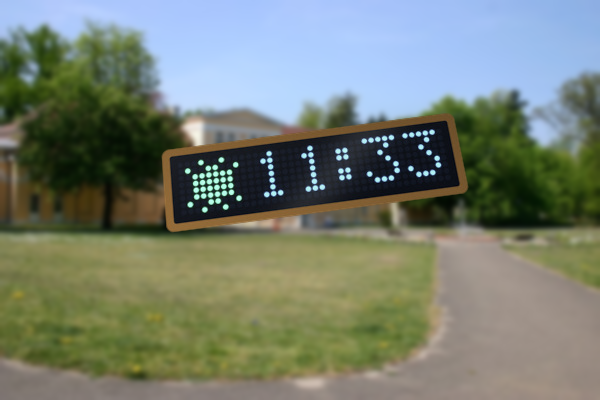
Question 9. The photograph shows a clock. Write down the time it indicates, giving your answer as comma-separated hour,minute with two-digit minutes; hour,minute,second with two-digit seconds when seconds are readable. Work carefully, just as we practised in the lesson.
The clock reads 11,33
